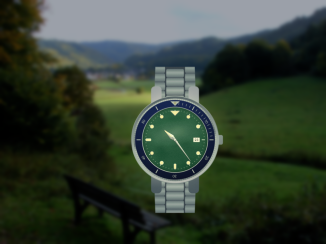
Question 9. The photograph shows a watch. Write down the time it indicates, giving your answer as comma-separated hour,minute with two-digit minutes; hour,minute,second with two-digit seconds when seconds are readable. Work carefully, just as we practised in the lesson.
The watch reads 10,24
